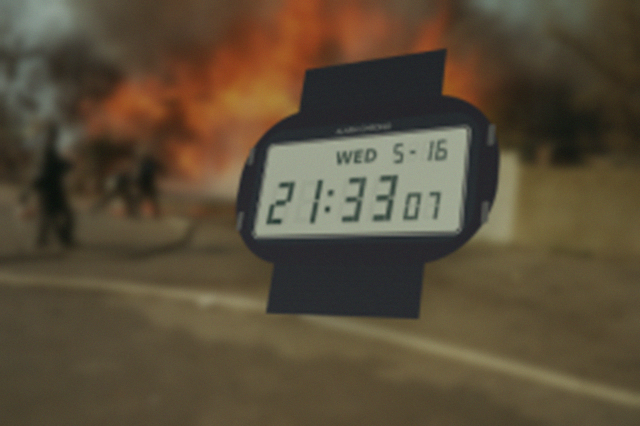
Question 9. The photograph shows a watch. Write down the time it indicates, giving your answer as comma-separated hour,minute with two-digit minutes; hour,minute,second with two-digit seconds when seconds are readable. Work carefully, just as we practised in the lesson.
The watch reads 21,33,07
